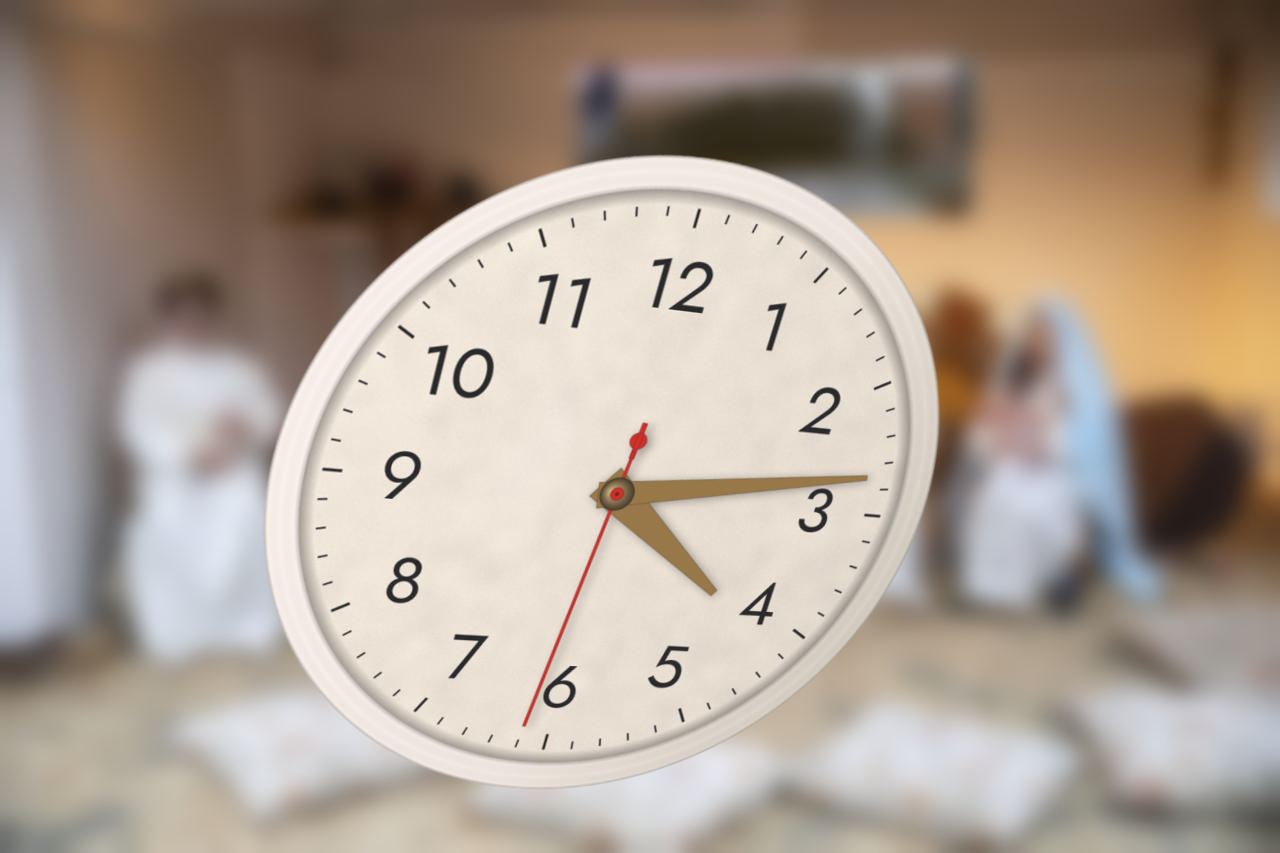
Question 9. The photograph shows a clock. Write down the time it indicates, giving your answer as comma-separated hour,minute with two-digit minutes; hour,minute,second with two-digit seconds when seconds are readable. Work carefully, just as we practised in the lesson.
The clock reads 4,13,31
